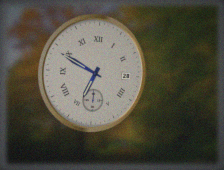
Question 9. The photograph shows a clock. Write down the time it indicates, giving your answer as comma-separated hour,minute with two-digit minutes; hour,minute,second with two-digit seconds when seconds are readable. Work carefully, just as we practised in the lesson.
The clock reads 6,49
